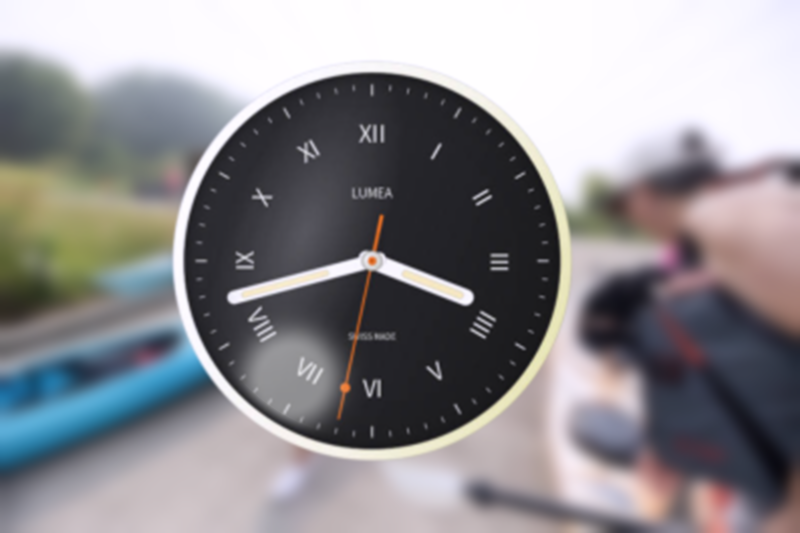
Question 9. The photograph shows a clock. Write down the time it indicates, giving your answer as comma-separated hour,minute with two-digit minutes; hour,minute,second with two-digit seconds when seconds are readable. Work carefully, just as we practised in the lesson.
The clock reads 3,42,32
